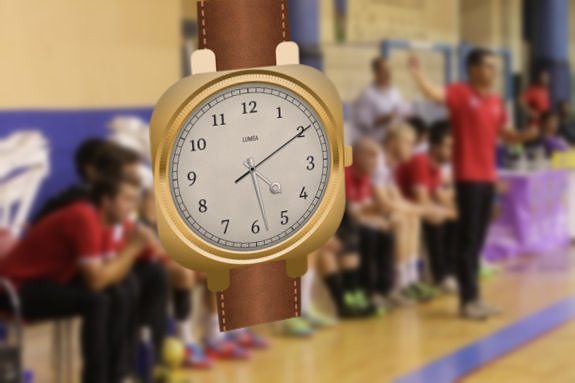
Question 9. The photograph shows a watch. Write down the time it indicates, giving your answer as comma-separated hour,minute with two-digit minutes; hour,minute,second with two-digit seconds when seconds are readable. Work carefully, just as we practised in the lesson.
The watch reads 4,28,10
